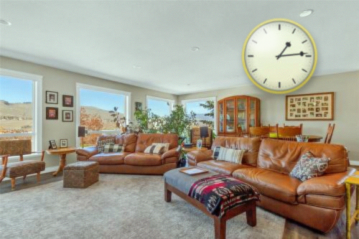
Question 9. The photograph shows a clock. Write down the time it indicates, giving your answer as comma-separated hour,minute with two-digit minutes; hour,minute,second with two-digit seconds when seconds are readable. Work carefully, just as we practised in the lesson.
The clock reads 1,14
